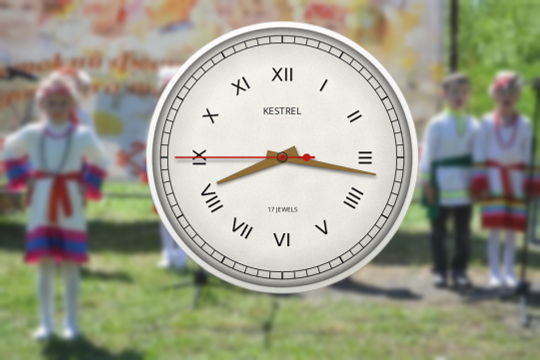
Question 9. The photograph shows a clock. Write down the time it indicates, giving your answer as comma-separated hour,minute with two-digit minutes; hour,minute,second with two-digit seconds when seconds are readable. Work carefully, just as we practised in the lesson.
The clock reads 8,16,45
